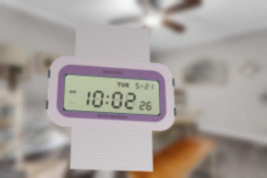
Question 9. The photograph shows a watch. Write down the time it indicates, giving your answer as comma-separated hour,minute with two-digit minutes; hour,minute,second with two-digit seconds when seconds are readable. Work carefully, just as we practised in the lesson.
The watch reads 10,02
